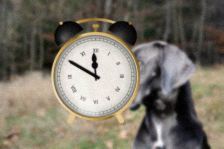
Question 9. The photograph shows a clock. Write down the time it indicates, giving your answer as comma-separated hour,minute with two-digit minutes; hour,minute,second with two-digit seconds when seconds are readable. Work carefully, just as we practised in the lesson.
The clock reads 11,50
